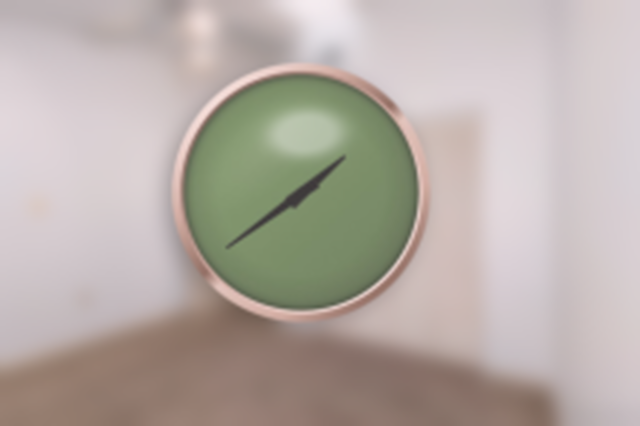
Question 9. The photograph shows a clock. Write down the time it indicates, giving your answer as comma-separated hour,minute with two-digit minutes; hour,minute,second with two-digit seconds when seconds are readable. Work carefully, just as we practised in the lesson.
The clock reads 1,39
